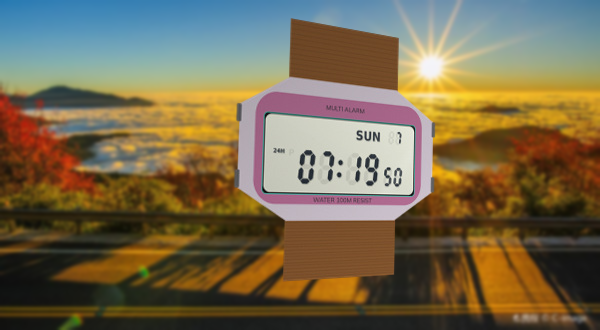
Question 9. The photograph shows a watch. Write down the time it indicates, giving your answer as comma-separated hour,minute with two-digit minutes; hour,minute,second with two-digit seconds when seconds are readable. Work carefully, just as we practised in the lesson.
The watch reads 7,19,50
